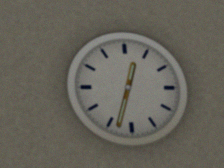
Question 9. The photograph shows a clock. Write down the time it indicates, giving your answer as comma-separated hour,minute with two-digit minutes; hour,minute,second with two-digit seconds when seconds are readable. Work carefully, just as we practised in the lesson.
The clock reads 12,33
